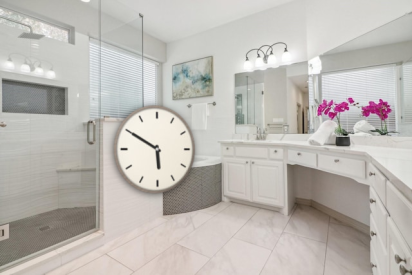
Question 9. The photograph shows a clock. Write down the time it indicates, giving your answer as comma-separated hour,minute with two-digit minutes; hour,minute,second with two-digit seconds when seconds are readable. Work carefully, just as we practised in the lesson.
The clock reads 5,50
